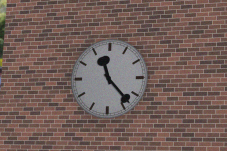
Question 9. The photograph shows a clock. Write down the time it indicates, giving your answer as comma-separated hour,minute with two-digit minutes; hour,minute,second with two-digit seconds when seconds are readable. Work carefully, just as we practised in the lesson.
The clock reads 11,23
